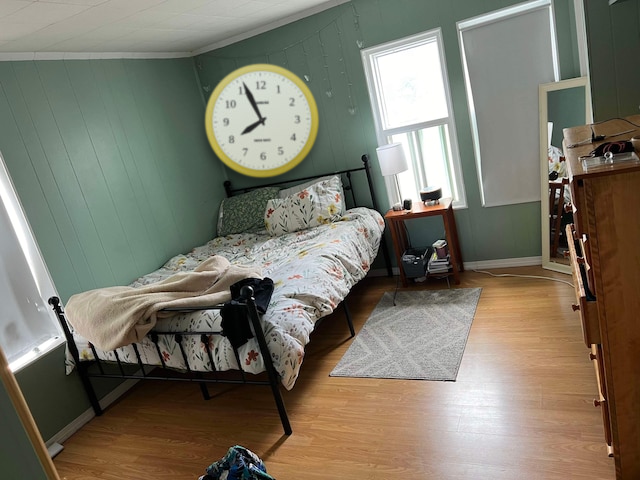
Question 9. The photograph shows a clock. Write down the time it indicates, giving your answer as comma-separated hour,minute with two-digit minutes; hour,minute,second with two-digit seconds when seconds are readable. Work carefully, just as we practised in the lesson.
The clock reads 7,56
